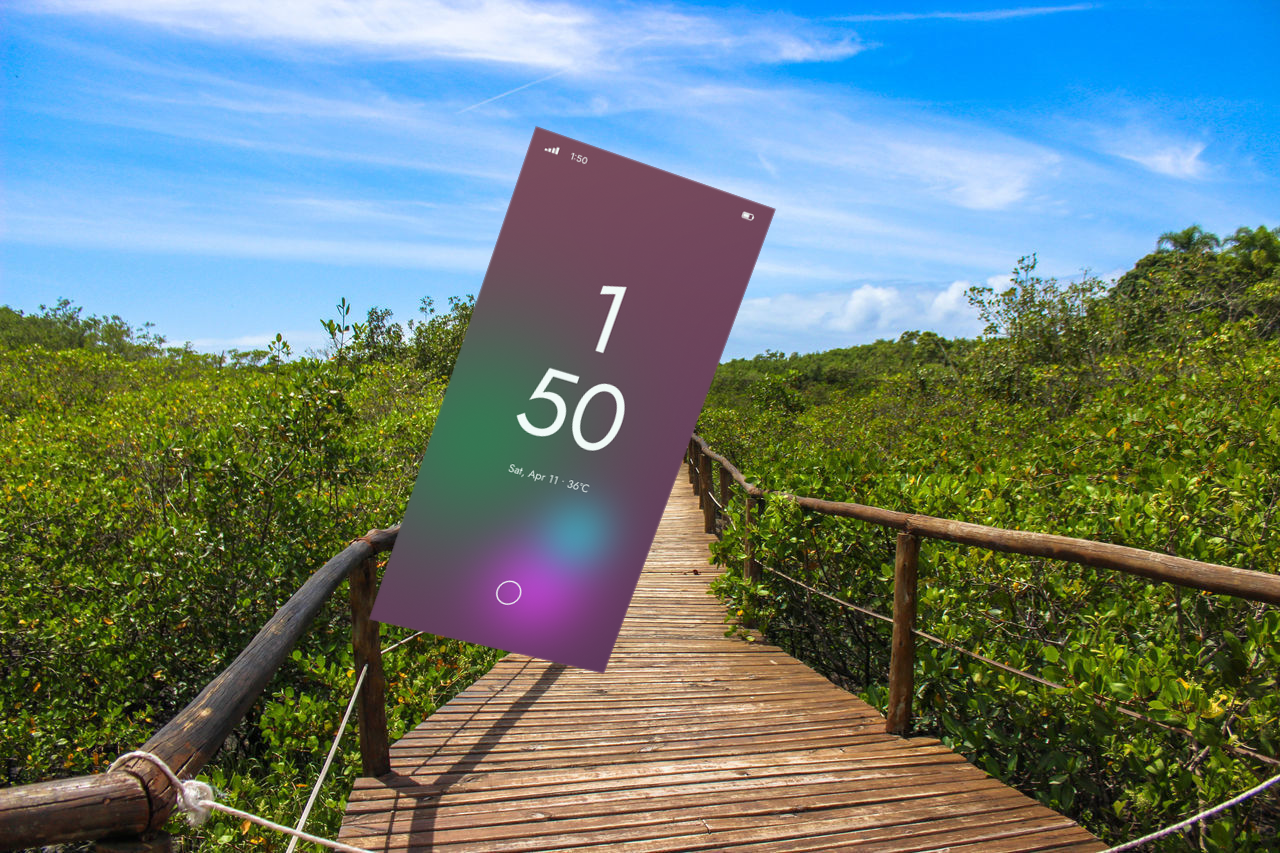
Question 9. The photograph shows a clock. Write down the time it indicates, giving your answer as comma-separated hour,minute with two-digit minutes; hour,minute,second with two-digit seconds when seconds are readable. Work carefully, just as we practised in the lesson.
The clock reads 1,50
